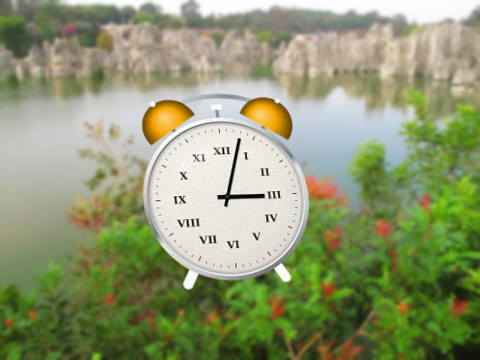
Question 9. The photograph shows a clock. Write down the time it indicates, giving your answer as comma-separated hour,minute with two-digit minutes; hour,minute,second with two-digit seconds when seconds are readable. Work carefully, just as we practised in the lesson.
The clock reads 3,03
